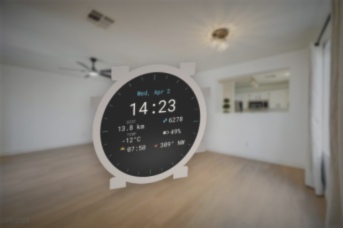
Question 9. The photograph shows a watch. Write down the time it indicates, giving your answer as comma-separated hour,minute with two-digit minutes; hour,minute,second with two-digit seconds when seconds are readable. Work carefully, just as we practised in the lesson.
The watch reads 14,23
